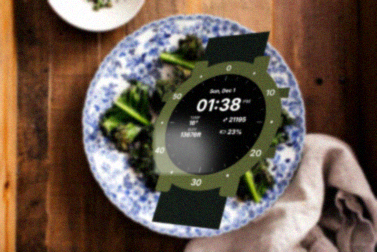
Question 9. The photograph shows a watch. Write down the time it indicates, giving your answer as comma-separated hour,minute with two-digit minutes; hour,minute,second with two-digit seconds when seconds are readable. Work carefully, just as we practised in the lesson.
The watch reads 1,38
